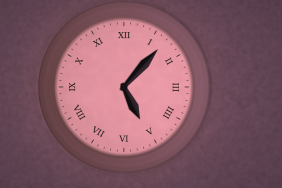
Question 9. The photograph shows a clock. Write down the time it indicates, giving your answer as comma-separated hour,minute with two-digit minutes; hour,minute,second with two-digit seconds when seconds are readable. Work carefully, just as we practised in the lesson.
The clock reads 5,07
